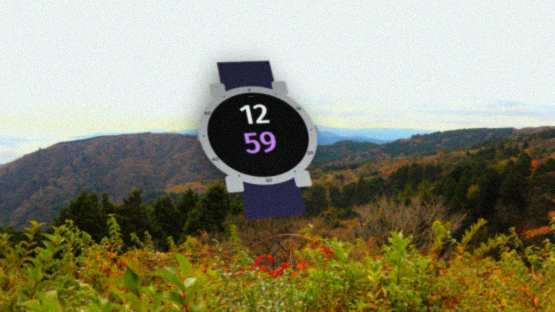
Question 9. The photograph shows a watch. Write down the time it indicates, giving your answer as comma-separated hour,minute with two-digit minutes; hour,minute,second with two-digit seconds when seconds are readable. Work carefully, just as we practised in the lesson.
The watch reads 12,59
